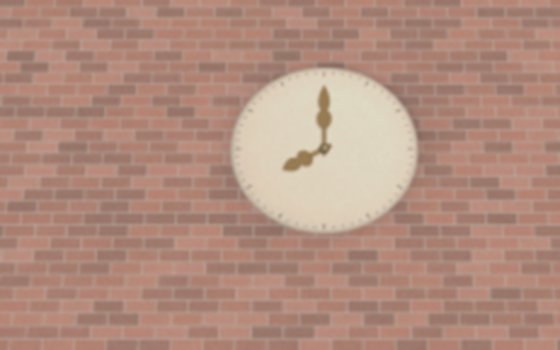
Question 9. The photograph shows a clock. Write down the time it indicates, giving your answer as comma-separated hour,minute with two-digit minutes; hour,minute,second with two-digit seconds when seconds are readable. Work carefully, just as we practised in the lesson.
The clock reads 8,00
